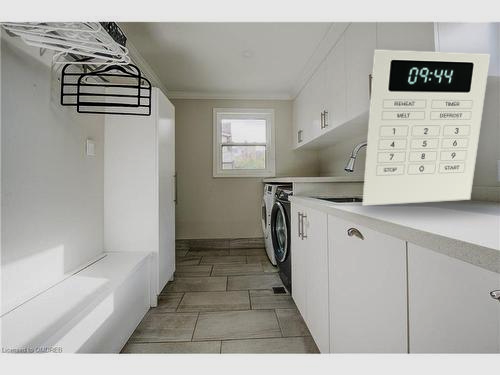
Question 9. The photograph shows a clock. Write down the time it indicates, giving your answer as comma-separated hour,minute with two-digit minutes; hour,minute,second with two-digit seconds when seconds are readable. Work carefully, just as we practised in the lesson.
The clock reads 9,44
